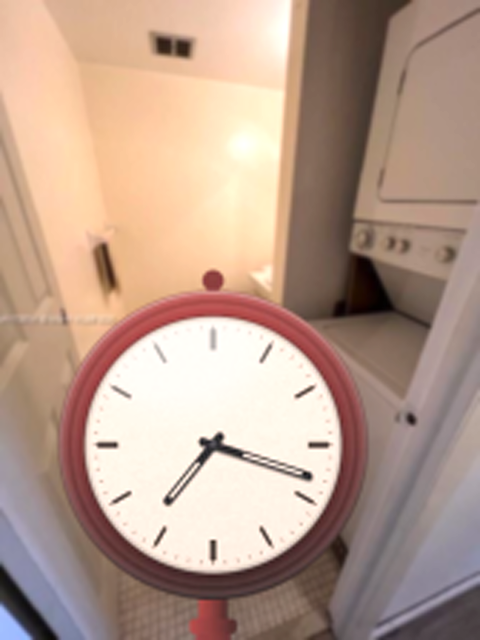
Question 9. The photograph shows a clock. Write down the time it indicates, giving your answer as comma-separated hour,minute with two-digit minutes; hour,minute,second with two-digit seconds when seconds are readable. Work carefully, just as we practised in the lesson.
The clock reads 7,18
